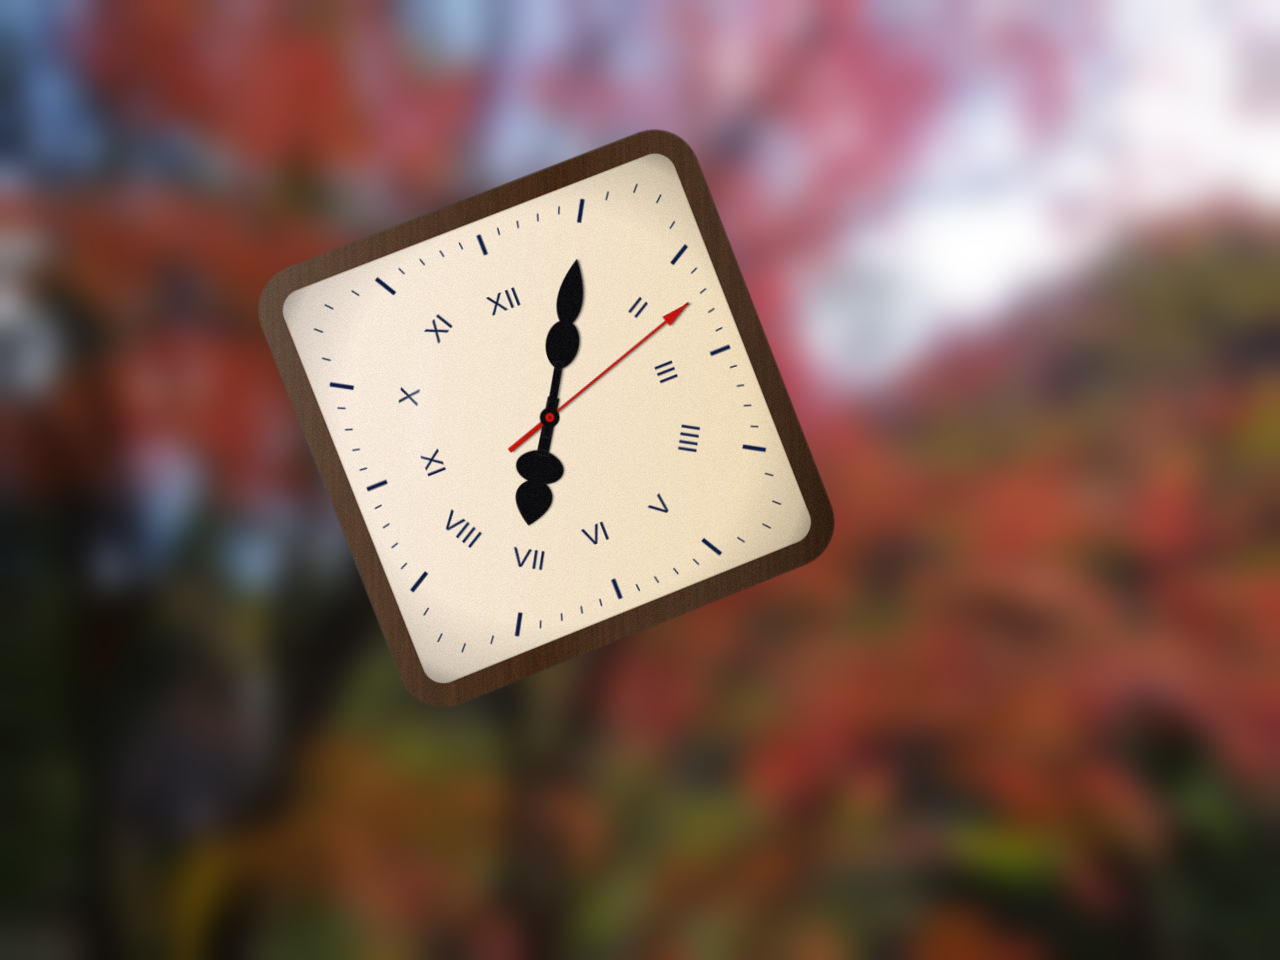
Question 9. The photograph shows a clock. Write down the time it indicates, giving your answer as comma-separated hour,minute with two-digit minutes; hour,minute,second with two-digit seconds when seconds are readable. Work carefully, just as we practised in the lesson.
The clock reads 7,05,12
